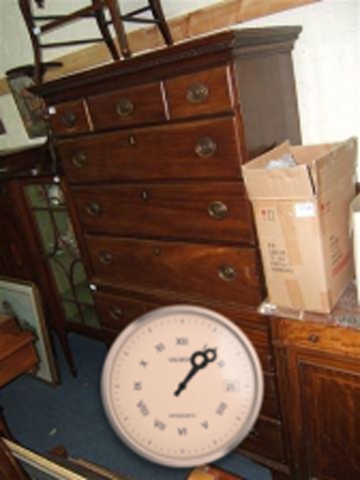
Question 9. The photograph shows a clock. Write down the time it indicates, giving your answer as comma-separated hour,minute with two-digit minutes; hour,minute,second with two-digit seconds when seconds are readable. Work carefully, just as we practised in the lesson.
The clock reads 1,07
